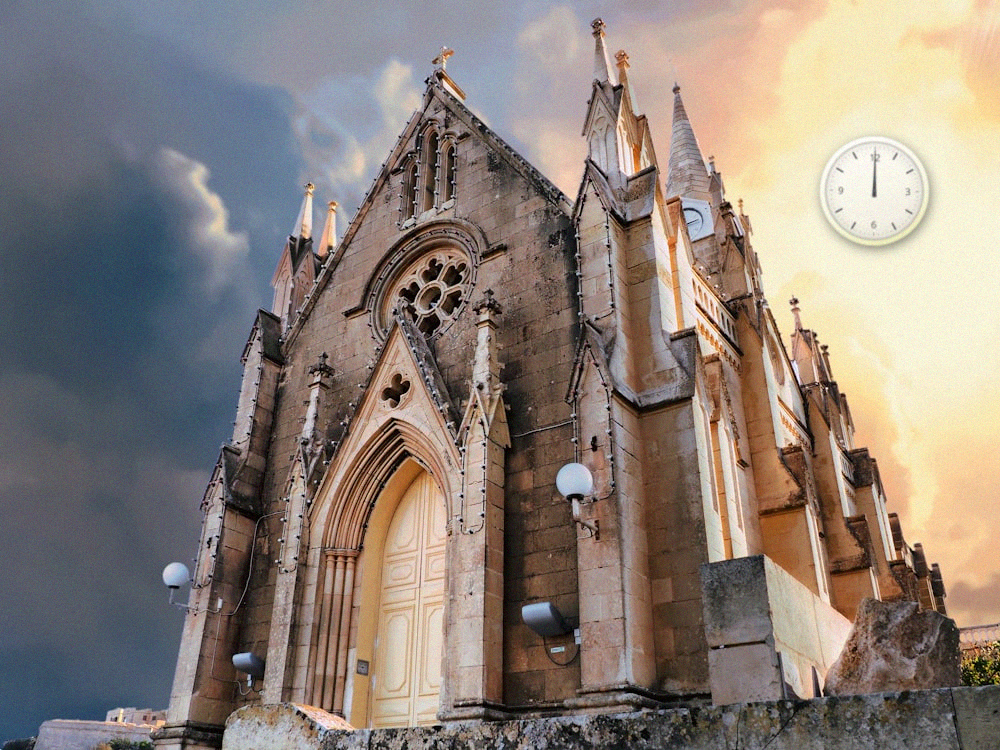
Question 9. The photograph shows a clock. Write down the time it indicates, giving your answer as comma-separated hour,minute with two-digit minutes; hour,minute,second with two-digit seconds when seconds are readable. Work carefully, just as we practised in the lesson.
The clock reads 12,00
